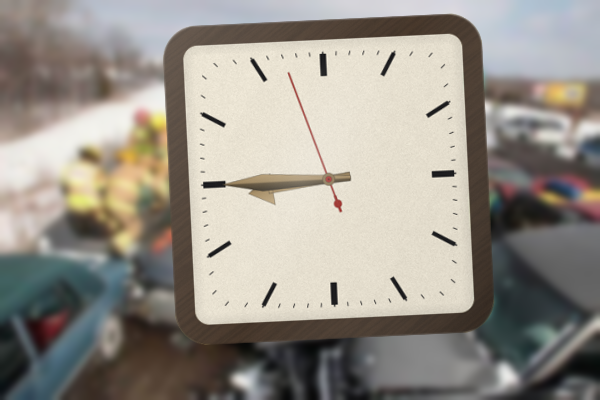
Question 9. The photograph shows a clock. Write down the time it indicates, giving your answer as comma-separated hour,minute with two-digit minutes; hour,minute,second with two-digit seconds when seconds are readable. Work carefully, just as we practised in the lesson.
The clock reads 8,44,57
